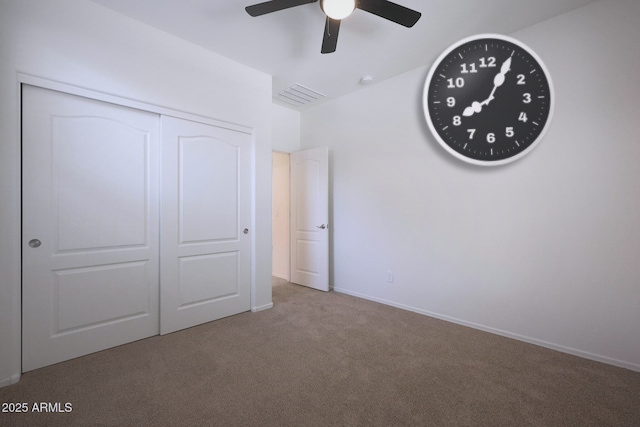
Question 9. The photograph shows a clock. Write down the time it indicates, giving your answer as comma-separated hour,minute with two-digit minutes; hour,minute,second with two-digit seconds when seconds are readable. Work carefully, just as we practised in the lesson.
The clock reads 8,05
